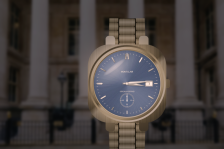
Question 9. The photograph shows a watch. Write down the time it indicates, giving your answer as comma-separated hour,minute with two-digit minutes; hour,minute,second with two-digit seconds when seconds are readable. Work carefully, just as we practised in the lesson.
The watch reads 3,14
